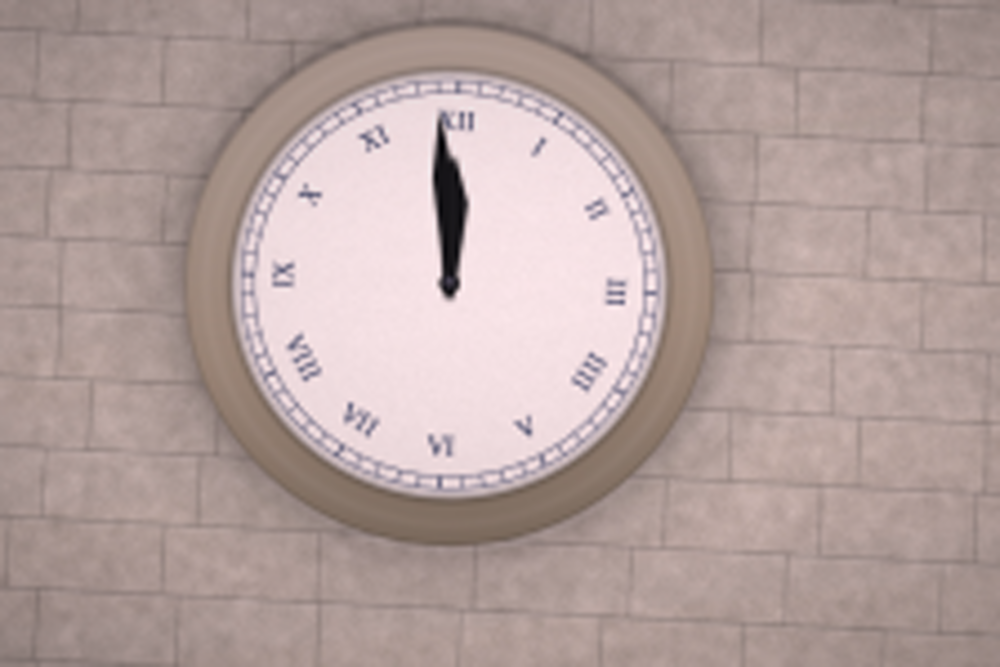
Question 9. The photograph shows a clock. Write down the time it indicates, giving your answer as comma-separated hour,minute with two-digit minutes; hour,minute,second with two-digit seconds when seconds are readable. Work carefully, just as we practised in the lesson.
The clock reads 11,59
